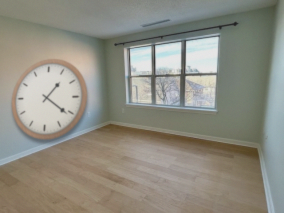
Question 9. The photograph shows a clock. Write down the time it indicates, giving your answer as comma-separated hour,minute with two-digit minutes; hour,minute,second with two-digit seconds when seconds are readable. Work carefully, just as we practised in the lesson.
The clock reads 1,21
